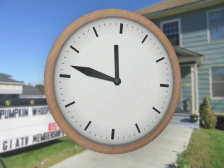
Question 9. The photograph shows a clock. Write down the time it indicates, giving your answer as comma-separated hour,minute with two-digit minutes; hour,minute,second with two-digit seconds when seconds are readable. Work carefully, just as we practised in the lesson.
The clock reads 11,47
